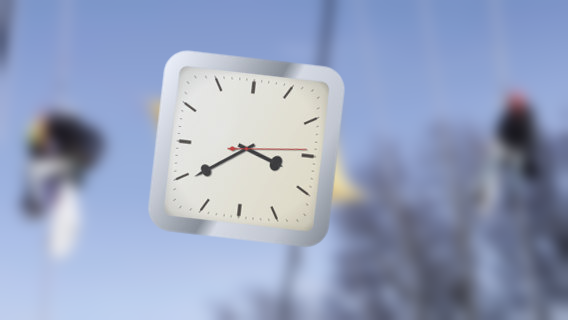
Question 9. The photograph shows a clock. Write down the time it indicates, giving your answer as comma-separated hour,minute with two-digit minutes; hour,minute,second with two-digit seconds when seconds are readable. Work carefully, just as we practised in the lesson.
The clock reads 3,39,14
